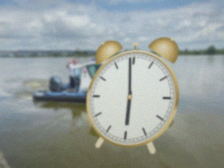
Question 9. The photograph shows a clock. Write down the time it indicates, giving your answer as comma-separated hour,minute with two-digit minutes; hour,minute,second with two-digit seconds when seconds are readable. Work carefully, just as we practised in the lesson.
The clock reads 5,59
